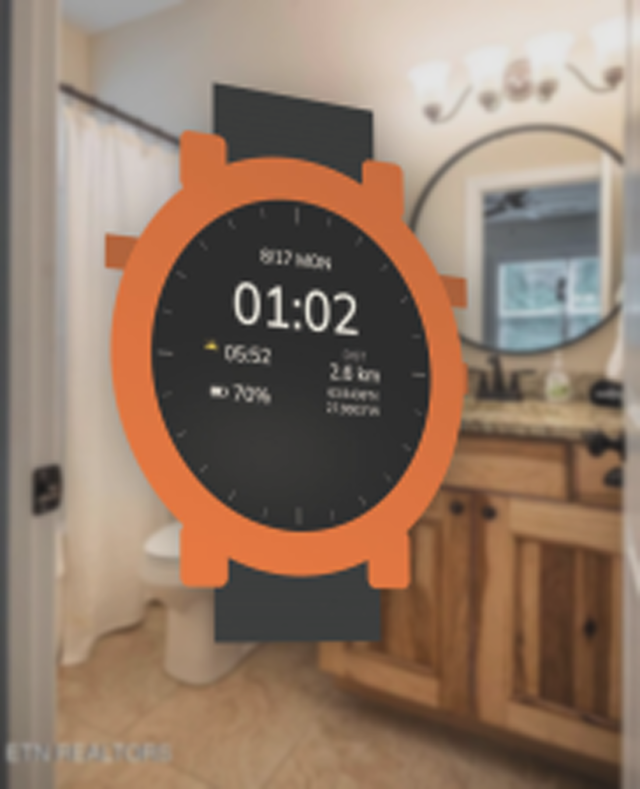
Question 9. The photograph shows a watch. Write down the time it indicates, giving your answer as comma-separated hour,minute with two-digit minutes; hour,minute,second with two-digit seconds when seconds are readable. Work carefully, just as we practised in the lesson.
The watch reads 1,02
